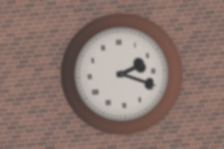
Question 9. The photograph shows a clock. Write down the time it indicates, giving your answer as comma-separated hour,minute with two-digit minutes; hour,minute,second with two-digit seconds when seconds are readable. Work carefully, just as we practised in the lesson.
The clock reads 2,19
